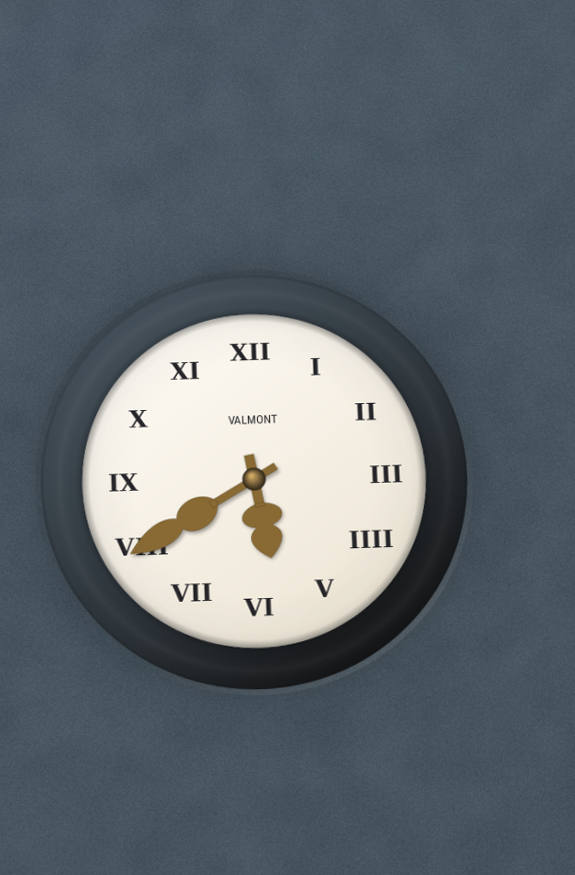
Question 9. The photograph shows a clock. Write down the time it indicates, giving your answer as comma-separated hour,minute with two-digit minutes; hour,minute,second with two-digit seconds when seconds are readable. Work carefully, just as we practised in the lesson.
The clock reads 5,40
